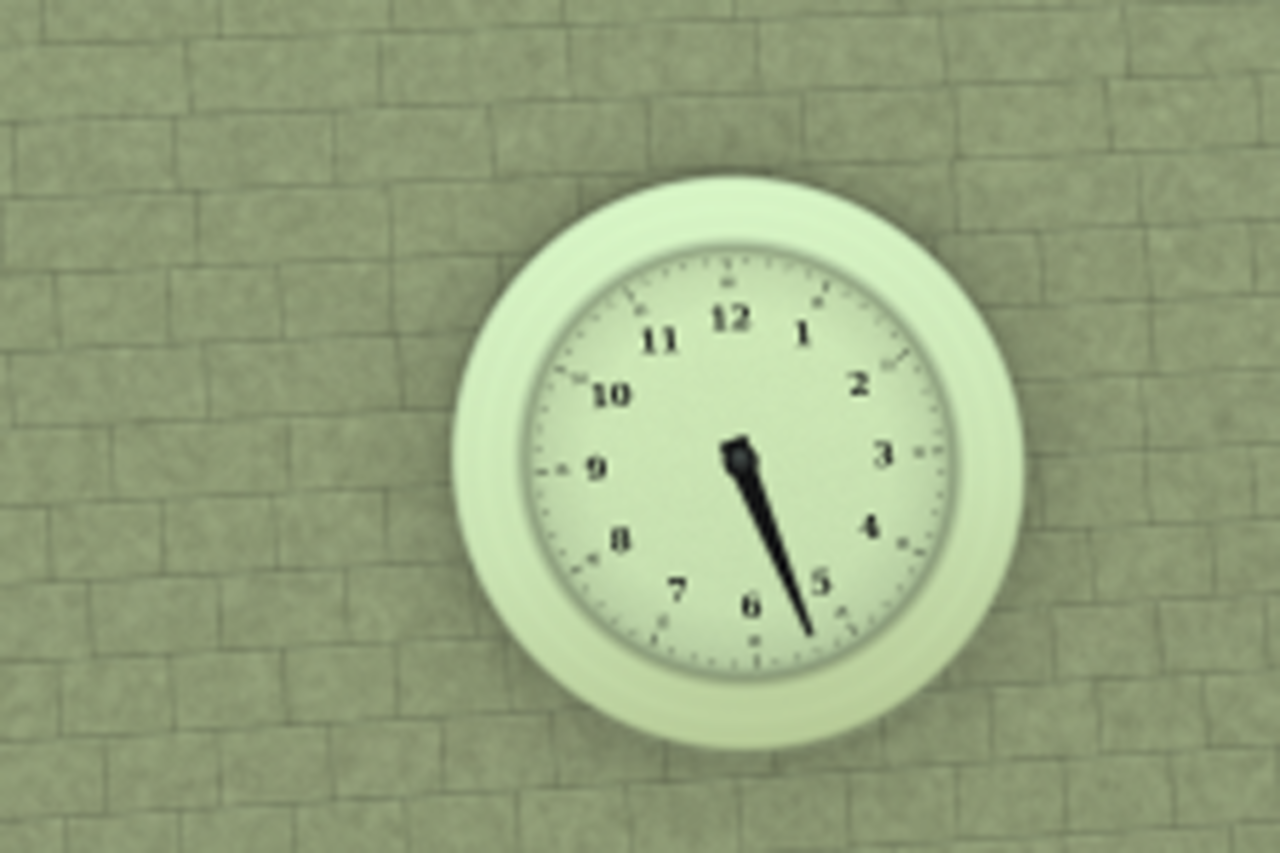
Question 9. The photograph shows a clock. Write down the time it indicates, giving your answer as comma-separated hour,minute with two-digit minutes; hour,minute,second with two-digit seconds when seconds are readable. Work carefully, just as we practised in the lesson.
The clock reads 5,27
